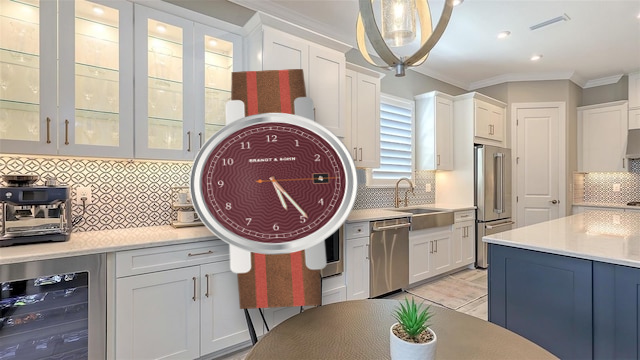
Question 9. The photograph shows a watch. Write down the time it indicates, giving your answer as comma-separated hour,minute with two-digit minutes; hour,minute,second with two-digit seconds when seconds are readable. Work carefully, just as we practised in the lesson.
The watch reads 5,24,15
